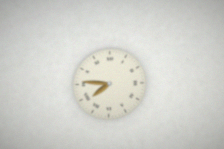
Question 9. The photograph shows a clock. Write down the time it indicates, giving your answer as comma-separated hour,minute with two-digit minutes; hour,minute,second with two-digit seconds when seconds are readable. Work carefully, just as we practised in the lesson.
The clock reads 7,46
